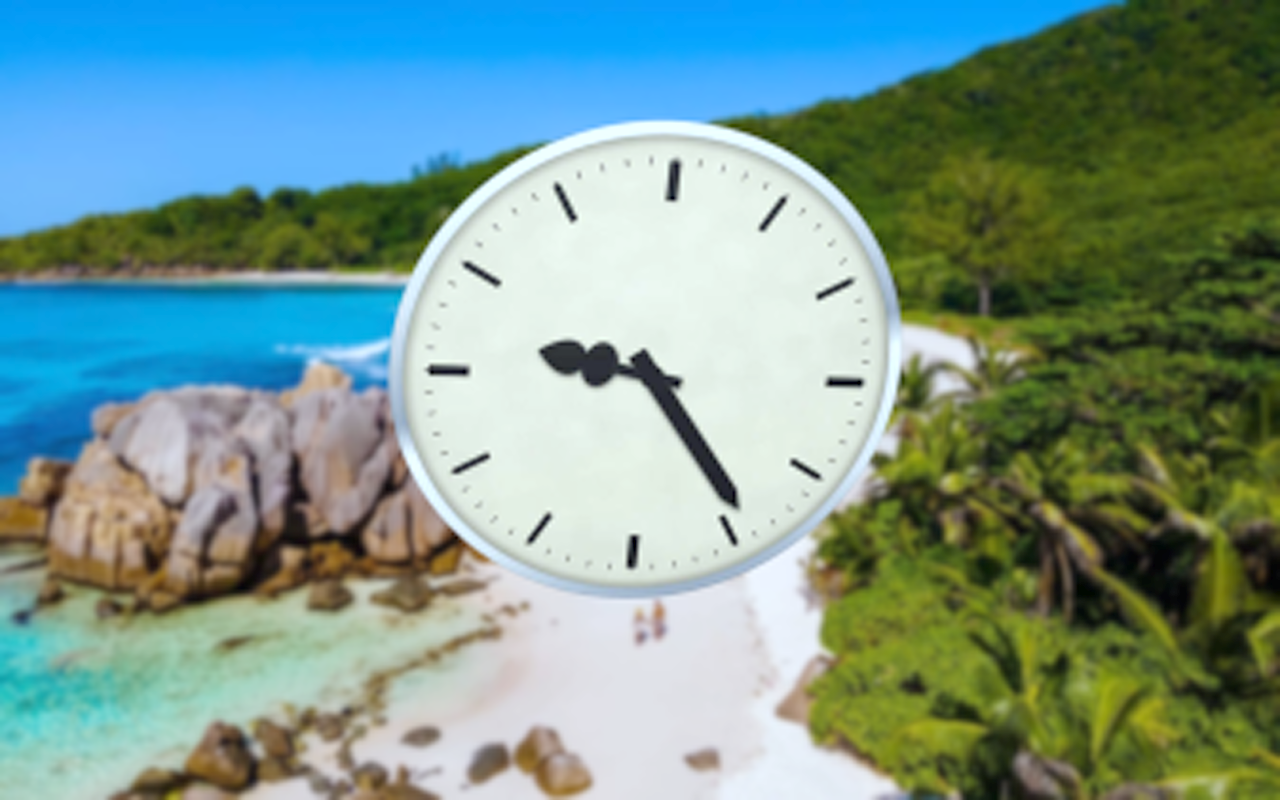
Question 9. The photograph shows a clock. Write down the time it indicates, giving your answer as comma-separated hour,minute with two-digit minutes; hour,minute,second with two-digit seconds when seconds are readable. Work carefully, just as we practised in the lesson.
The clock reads 9,24
